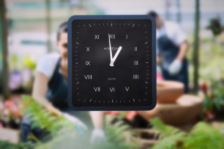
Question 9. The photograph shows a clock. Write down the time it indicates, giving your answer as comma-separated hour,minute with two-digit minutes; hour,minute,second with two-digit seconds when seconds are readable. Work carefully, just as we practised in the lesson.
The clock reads 12,59
